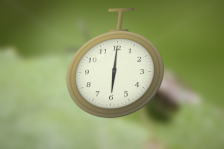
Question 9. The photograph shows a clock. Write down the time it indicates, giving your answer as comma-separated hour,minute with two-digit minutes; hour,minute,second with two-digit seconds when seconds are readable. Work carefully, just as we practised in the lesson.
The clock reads 6,00
